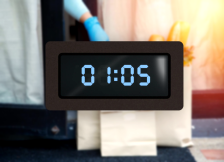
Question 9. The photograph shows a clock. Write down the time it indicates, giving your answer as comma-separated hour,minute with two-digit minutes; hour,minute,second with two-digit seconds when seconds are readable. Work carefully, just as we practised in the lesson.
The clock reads 1,05
